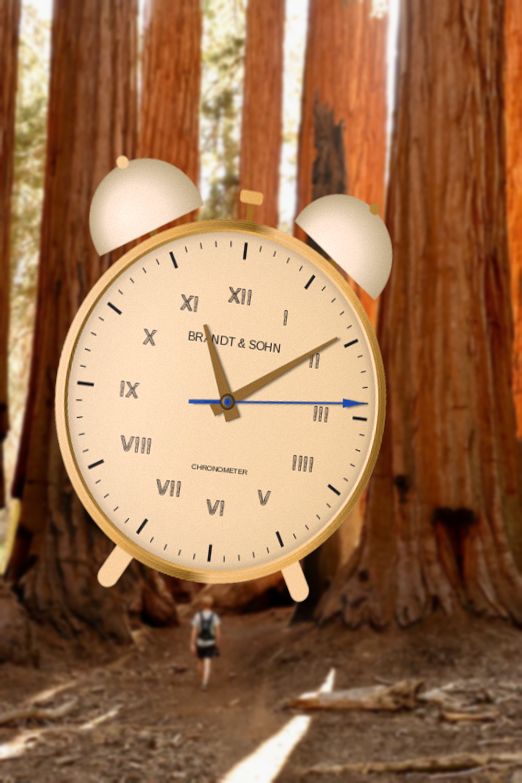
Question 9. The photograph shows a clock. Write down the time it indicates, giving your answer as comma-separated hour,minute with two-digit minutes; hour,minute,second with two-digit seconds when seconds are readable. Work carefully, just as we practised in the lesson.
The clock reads 11,09,14
